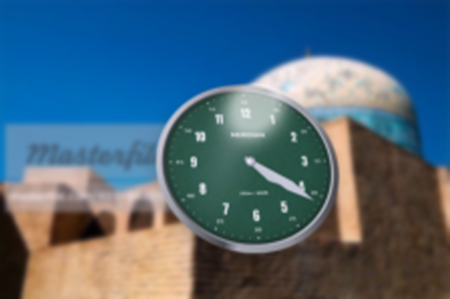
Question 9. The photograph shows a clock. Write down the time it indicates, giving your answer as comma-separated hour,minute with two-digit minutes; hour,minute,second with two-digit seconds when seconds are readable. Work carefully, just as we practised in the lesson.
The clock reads 4,21
